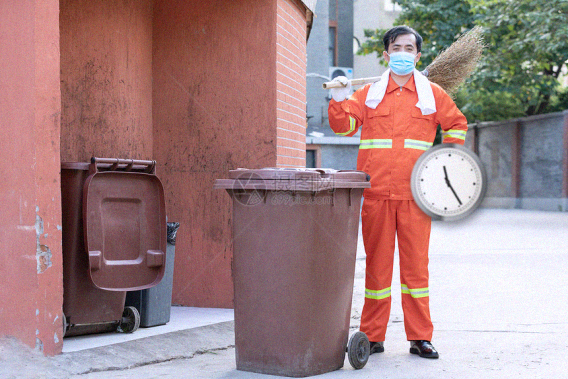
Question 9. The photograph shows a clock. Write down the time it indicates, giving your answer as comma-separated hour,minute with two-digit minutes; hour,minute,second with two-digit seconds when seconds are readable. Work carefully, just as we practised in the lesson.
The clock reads 11,24
